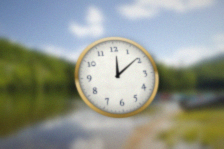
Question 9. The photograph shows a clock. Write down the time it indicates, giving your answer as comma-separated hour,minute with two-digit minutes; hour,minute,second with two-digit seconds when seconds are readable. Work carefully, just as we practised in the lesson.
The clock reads 12,09
